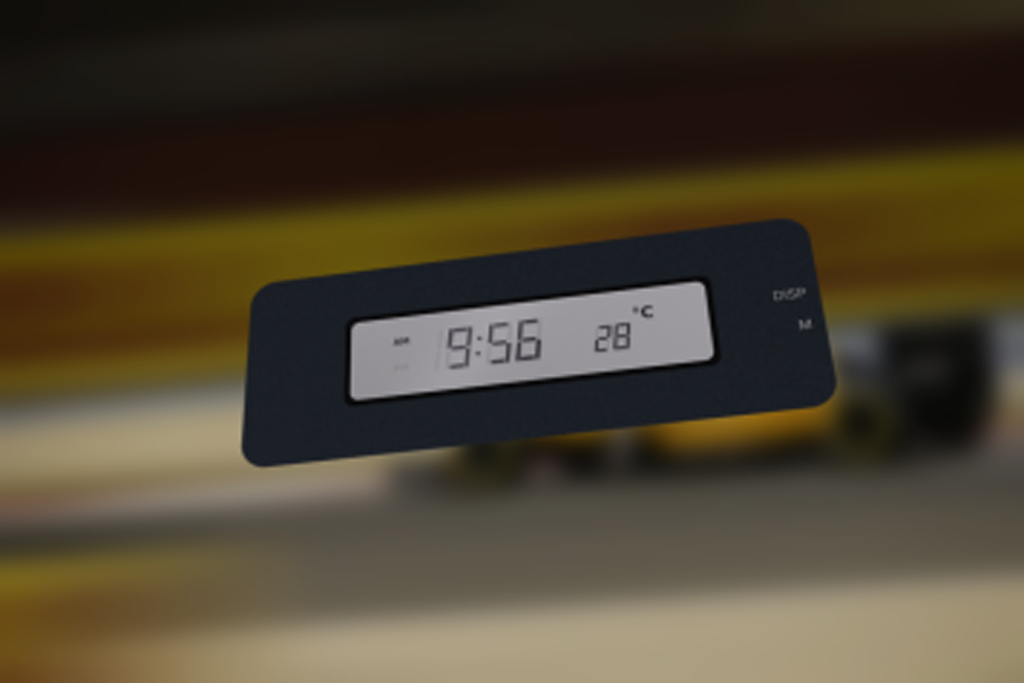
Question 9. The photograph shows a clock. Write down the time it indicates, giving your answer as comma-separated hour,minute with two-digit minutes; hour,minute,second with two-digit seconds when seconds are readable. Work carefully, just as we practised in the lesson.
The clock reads 9,56
